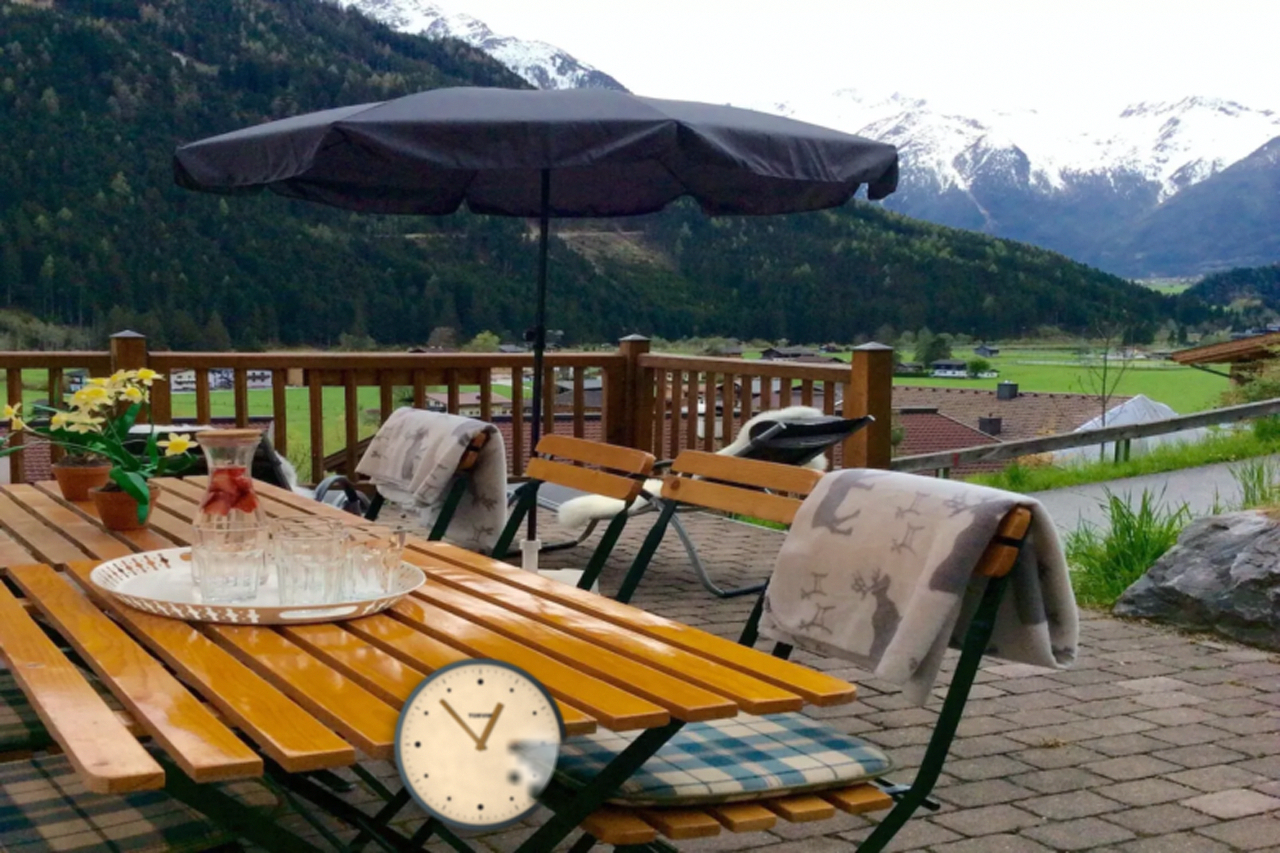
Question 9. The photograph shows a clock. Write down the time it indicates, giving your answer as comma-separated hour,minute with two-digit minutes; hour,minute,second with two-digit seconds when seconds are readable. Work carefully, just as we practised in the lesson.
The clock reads 12,53
